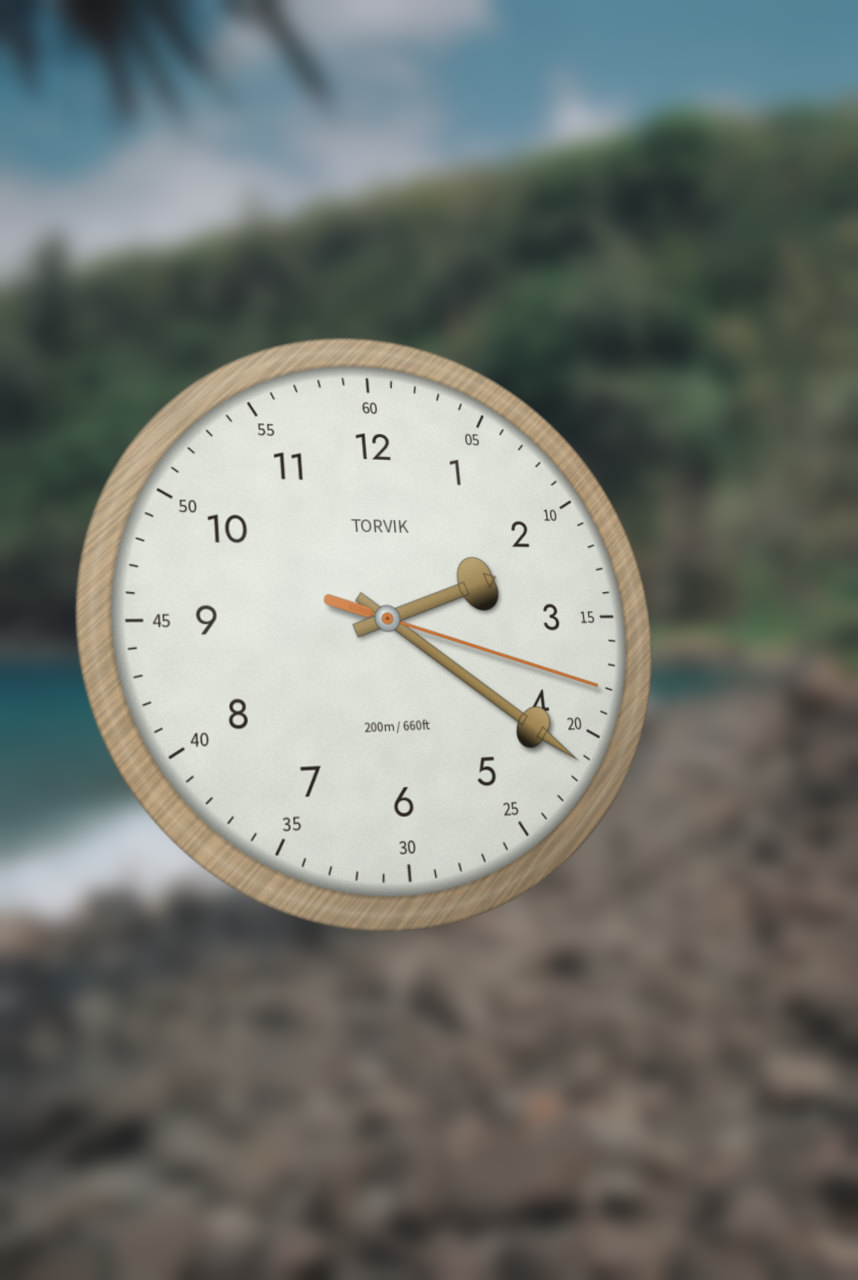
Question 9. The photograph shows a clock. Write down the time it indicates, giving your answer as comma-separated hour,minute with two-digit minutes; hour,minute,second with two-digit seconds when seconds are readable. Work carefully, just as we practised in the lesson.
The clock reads 2,21,18
